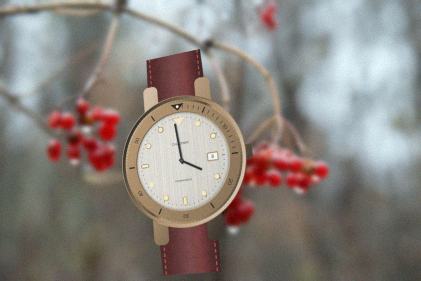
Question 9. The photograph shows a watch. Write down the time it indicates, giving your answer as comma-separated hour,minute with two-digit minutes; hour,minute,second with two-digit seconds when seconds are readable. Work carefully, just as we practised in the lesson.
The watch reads 3,59
